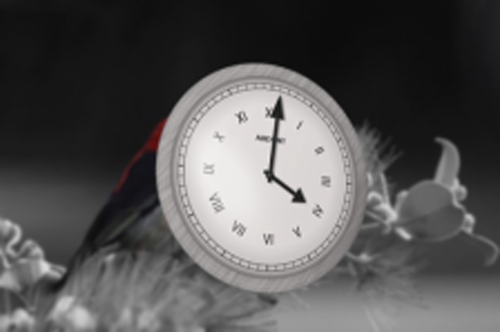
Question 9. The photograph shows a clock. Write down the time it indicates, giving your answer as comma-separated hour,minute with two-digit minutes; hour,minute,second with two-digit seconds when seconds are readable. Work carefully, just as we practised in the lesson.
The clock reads 4,01
